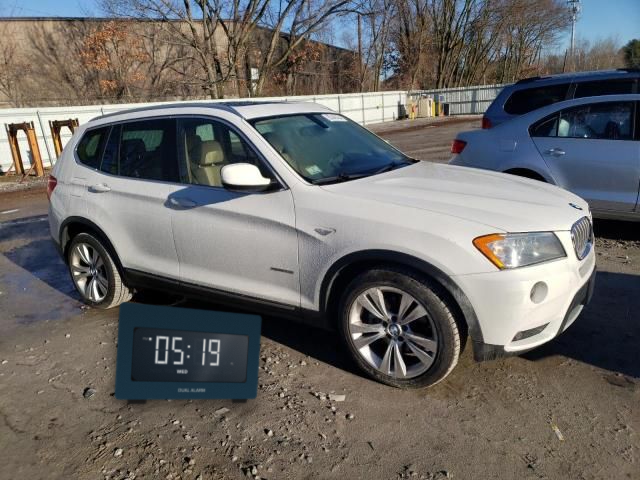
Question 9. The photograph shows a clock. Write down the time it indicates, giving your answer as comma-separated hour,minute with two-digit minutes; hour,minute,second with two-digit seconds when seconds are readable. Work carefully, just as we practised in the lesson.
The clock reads 5,19
